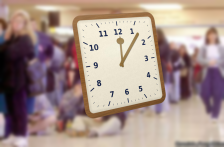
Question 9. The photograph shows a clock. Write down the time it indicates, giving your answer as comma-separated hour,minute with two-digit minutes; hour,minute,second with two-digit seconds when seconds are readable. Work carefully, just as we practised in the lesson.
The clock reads 12,07
